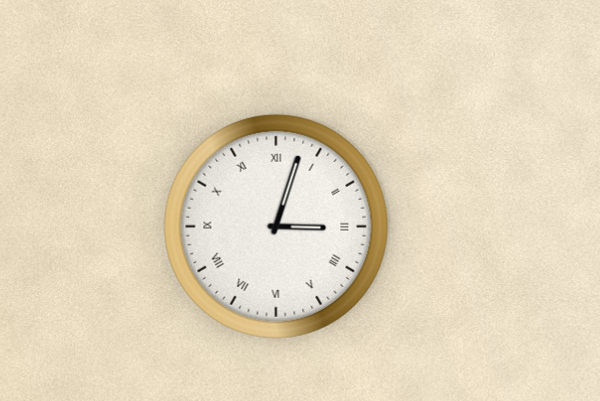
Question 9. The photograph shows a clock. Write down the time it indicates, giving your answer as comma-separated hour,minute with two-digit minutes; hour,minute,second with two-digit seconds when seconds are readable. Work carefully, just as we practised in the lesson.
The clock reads 3,03
